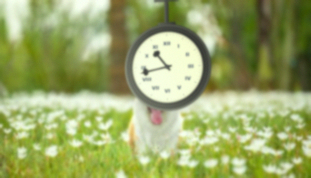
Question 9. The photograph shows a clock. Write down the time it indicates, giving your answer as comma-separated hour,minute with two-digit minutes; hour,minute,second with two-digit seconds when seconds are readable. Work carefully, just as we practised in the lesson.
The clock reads 10,43
